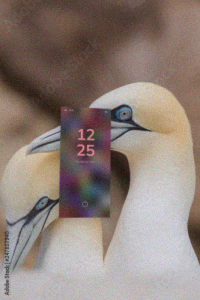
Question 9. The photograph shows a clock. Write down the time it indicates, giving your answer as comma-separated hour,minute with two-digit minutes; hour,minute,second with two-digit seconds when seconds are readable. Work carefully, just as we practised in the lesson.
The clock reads 12,25
